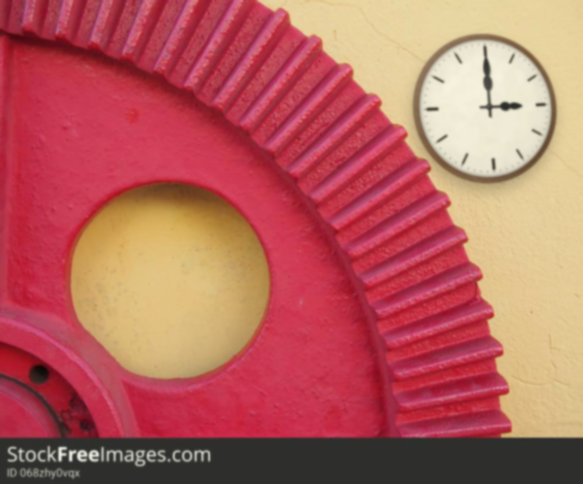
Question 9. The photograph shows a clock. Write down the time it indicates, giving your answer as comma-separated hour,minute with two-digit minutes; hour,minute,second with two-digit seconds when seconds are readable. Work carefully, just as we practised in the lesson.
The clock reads 3,00
